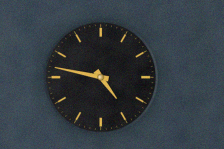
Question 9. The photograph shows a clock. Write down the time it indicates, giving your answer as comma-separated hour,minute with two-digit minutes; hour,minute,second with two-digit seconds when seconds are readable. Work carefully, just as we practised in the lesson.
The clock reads 4,47
